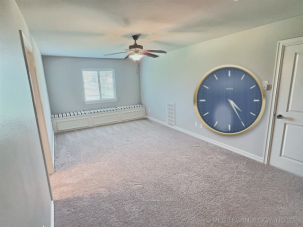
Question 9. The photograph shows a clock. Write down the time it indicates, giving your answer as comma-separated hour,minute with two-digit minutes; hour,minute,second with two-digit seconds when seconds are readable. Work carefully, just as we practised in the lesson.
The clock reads 4,25
